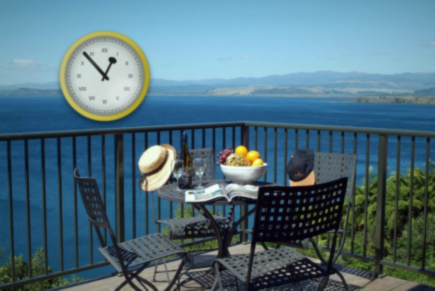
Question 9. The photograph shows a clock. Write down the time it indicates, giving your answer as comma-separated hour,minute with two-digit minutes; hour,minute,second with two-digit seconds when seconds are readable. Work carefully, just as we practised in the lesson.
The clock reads 12,53
